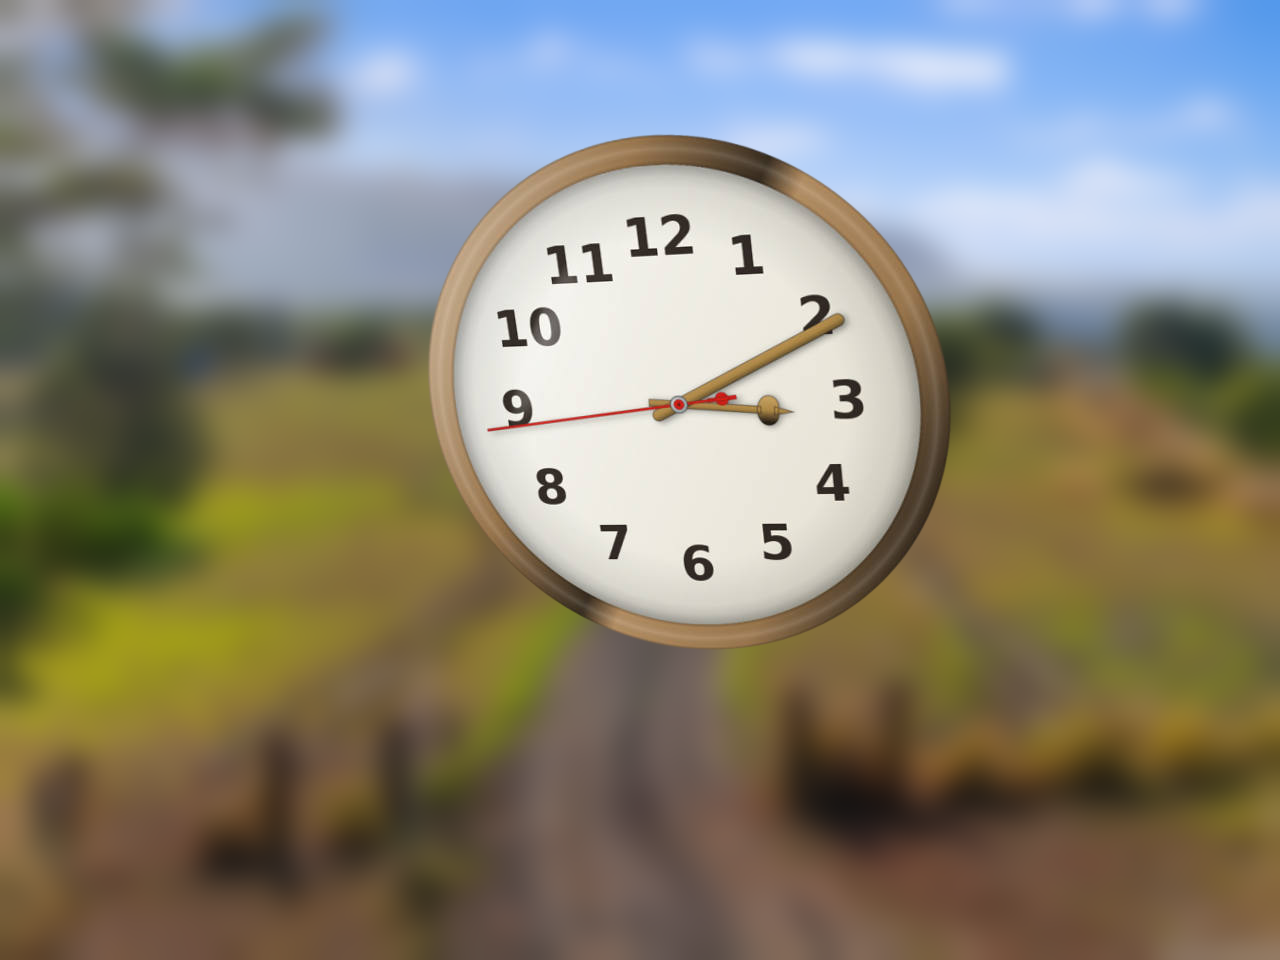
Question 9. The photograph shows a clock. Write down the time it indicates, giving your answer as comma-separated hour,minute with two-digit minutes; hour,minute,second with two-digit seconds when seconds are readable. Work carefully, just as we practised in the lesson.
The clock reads 3,10,44
